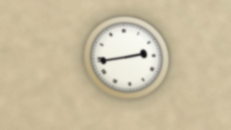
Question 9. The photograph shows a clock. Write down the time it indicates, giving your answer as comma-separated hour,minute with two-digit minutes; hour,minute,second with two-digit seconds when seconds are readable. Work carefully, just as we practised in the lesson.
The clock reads 2,44
